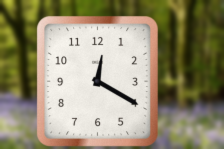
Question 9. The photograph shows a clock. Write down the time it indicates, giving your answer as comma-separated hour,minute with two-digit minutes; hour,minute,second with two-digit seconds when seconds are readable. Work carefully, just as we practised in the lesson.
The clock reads 12,20
